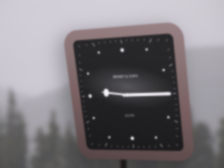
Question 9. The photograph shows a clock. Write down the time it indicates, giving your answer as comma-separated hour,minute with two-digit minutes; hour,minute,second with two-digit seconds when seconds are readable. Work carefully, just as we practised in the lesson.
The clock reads 9,15
